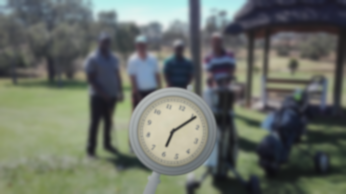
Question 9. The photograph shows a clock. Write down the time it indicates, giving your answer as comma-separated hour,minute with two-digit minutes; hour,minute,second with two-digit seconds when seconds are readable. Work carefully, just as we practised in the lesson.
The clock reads 6,06
